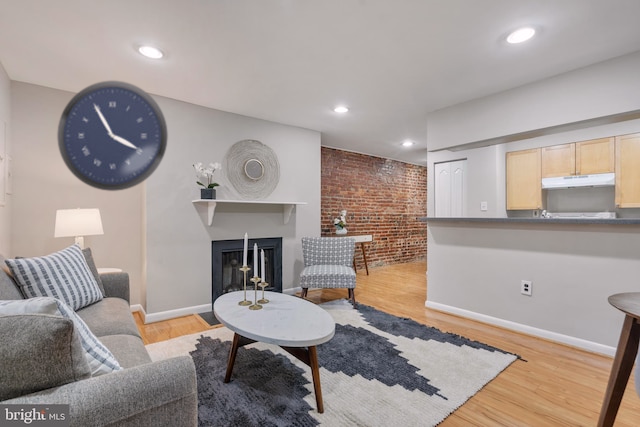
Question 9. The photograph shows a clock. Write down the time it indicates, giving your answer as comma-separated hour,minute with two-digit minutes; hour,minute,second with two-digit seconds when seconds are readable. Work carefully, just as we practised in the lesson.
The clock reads 3,55
